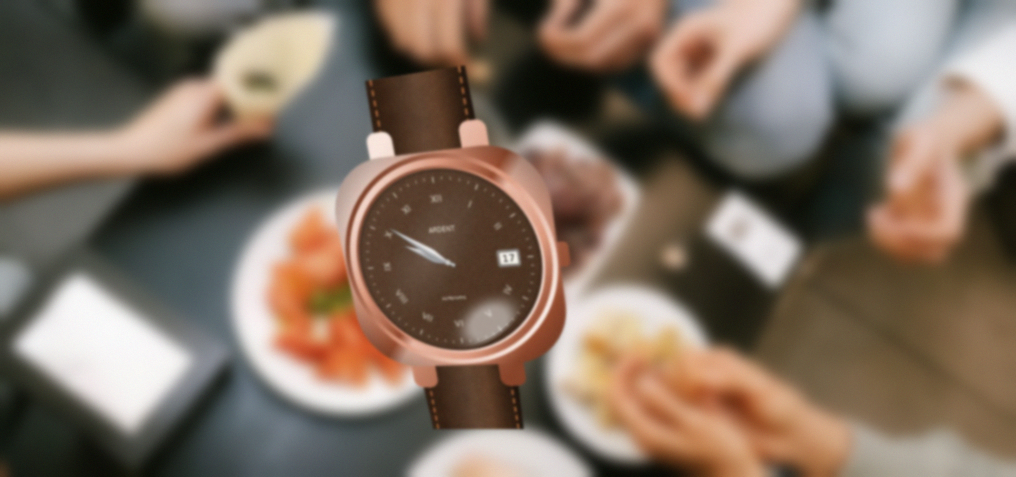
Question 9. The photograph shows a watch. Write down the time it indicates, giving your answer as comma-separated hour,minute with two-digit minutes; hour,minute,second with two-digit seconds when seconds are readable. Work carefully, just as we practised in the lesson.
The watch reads 9,51
